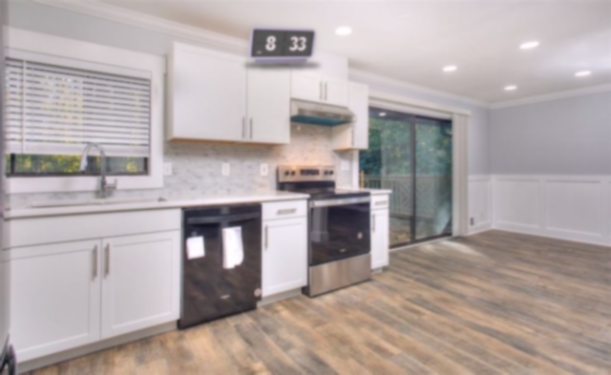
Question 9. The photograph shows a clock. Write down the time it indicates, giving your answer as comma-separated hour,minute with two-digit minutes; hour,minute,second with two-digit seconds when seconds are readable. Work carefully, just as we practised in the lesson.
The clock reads 8,33
